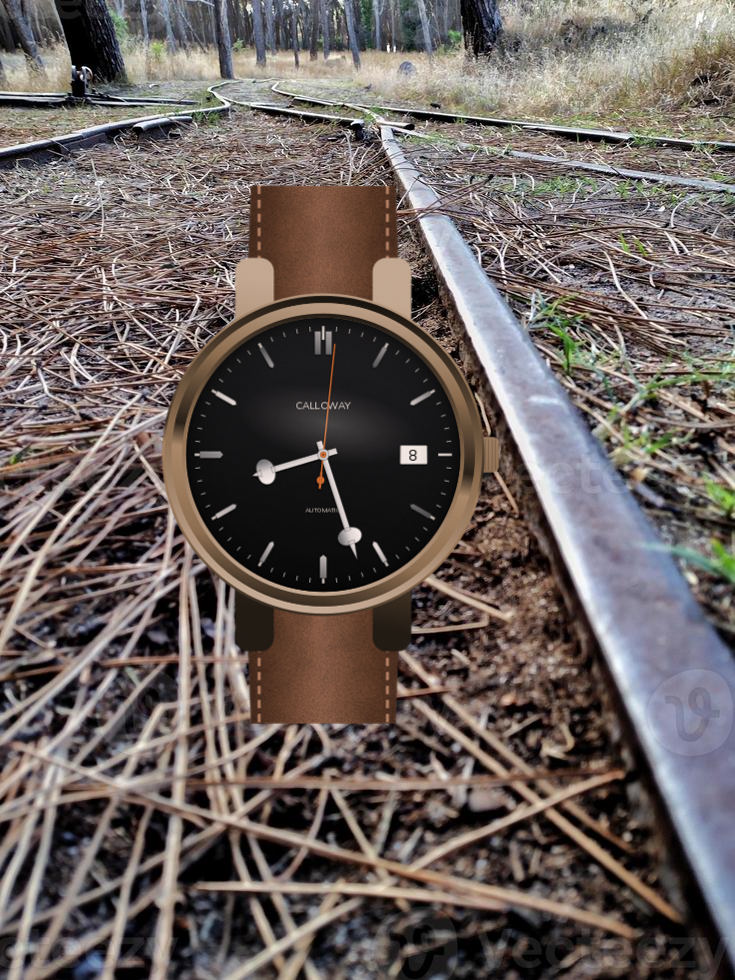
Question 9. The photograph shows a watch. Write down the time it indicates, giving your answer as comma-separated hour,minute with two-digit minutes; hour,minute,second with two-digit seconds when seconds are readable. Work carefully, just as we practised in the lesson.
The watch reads 8,27,01
